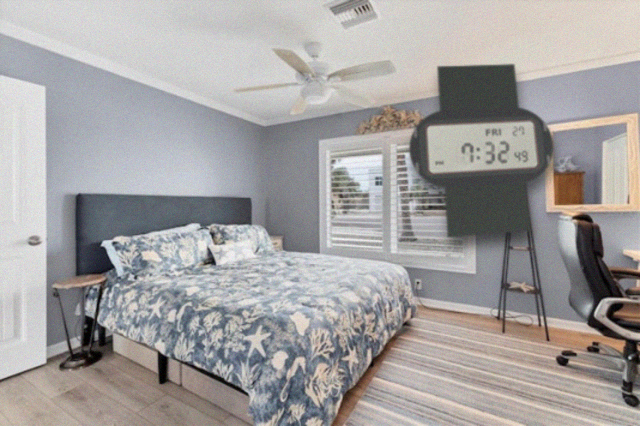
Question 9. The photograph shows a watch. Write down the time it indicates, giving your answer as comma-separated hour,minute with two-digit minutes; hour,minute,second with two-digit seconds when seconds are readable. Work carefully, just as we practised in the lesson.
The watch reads 7,32,49
